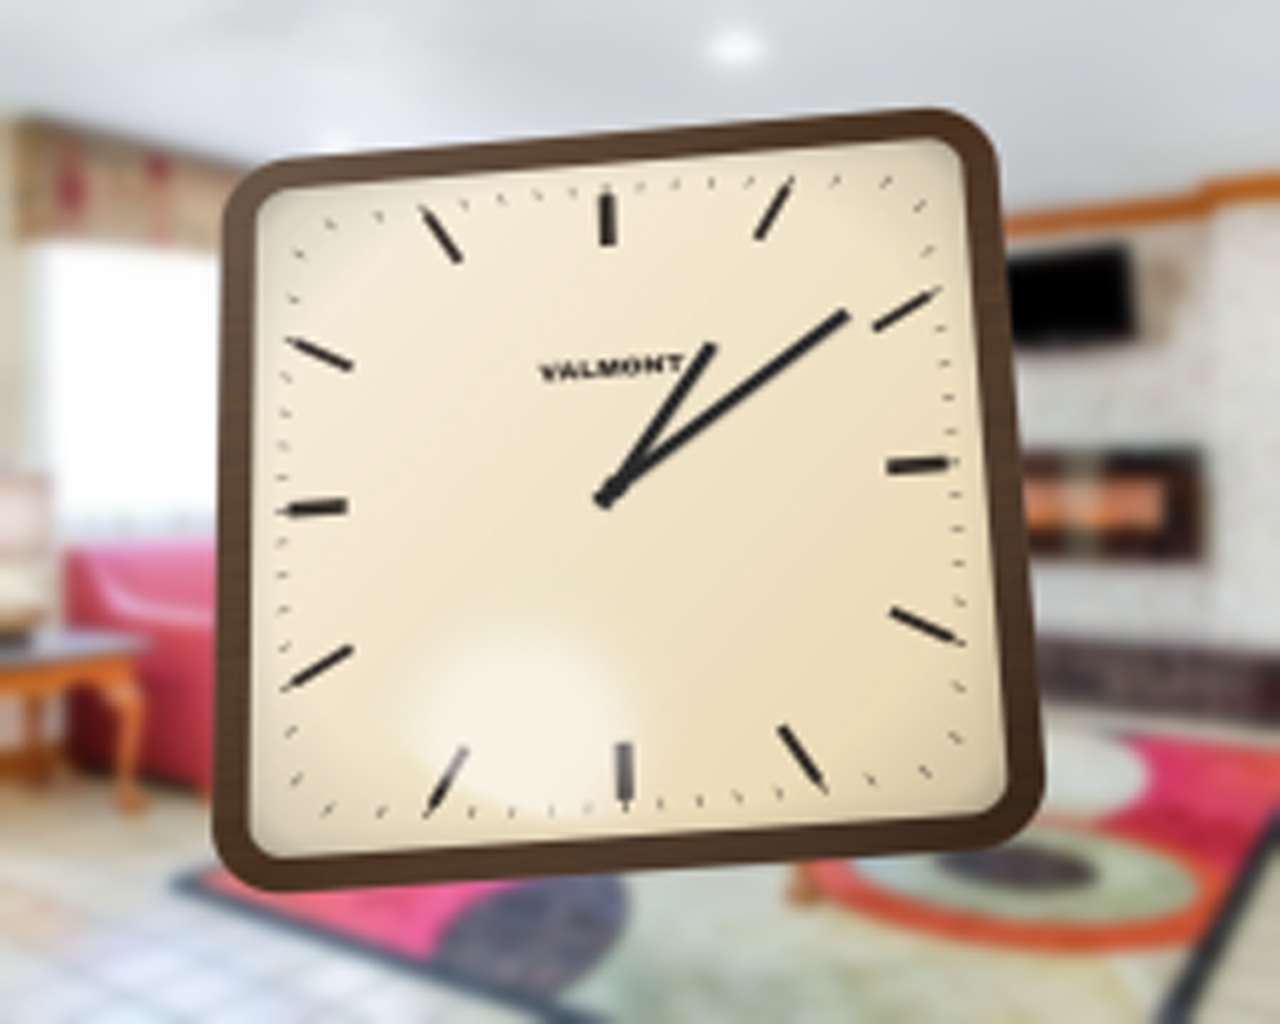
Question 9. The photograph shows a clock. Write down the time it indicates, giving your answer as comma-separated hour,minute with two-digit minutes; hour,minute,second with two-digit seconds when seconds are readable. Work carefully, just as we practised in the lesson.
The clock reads 1,09
